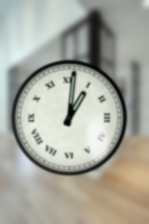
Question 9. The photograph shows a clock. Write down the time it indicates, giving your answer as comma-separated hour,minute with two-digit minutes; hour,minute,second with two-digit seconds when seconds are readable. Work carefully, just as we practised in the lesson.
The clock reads 1,01
